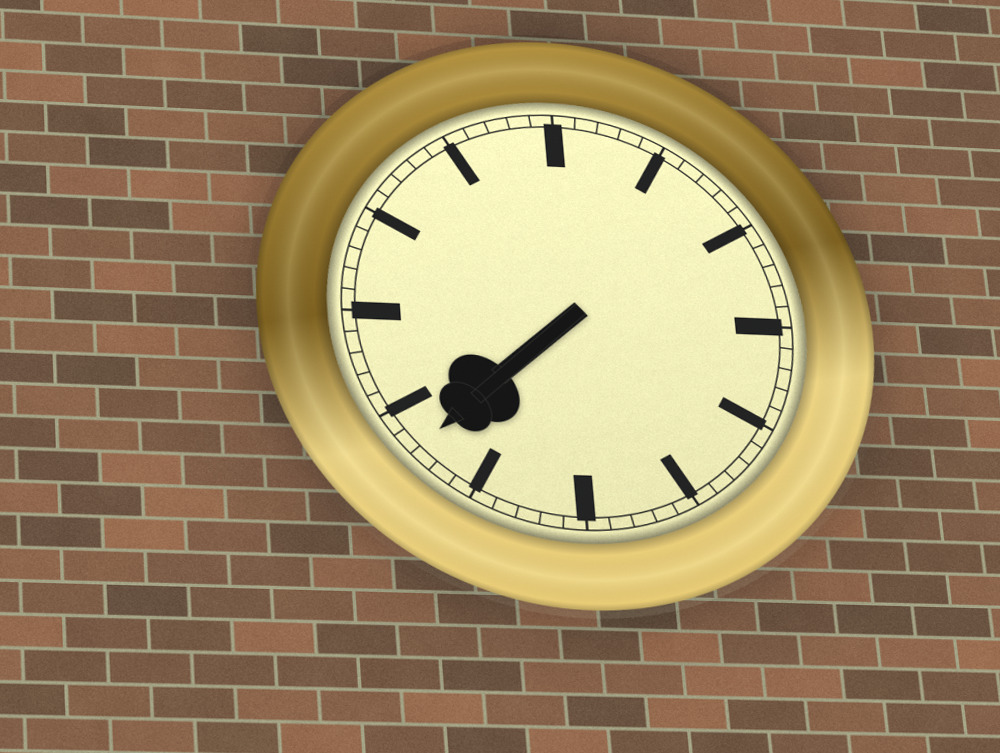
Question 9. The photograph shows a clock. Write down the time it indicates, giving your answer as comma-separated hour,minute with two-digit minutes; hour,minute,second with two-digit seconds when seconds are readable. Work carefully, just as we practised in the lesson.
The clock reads 7,38
